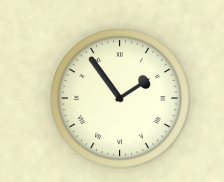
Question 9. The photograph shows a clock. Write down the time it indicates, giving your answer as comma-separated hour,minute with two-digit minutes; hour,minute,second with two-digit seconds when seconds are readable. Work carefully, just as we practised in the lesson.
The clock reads 1,54
